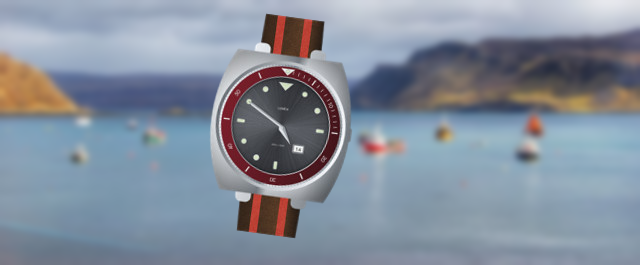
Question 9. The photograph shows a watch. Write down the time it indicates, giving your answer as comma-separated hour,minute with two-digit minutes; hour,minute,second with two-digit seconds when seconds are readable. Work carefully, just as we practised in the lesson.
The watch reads 4,50
